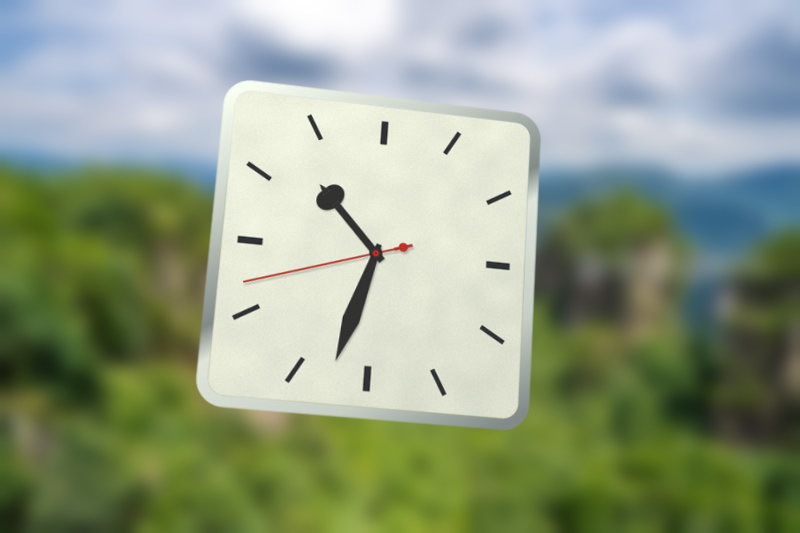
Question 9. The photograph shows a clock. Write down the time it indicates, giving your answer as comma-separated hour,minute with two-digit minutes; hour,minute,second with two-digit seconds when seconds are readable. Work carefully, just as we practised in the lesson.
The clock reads 10,32,42
